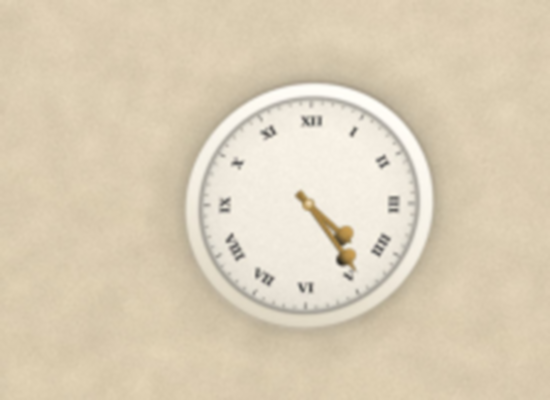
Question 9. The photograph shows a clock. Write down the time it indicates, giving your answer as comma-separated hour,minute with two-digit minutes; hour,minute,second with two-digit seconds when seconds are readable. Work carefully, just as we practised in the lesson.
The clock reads 4,24
